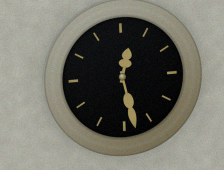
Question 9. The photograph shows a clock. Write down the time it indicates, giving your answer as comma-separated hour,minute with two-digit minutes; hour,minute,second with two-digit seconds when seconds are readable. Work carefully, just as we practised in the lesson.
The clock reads 12,28
